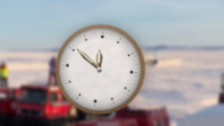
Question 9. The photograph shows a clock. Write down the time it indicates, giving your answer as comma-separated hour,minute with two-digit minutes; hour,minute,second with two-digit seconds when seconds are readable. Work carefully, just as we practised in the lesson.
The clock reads 11,51
